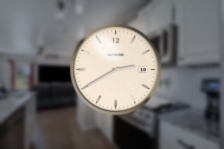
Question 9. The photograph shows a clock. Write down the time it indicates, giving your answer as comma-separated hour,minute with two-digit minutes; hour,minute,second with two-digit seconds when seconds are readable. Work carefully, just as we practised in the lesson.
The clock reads 2,40
